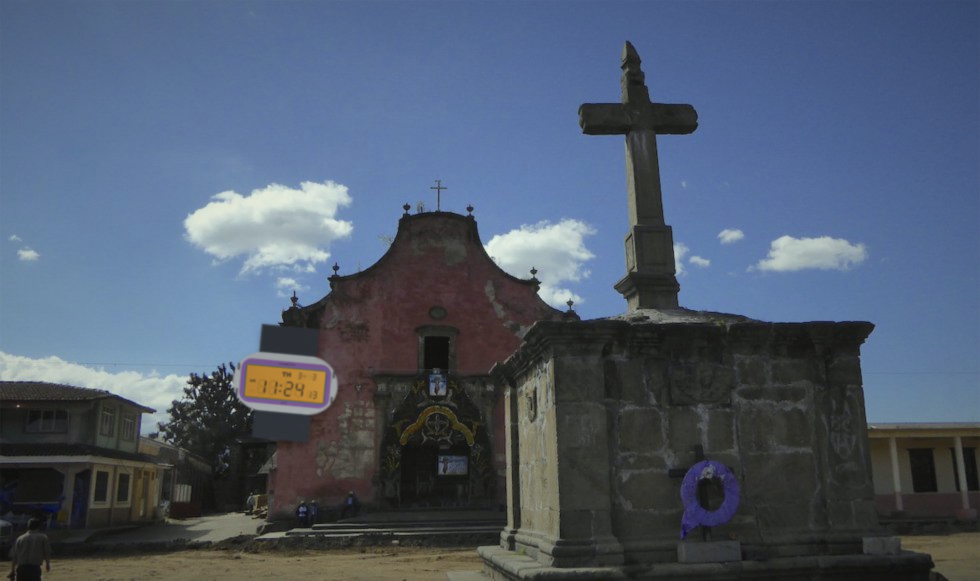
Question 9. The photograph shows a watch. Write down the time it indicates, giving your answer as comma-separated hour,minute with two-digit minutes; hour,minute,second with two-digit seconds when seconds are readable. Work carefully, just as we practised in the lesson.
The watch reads 11,24
